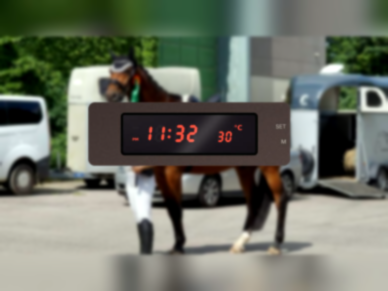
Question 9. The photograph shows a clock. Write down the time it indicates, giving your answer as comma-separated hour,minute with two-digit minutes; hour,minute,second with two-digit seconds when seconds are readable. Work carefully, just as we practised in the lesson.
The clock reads 11,32
